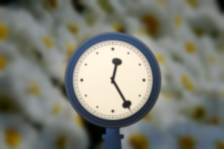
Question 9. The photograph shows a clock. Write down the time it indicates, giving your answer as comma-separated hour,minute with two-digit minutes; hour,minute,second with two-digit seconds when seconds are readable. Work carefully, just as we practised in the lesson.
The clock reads 12,25
